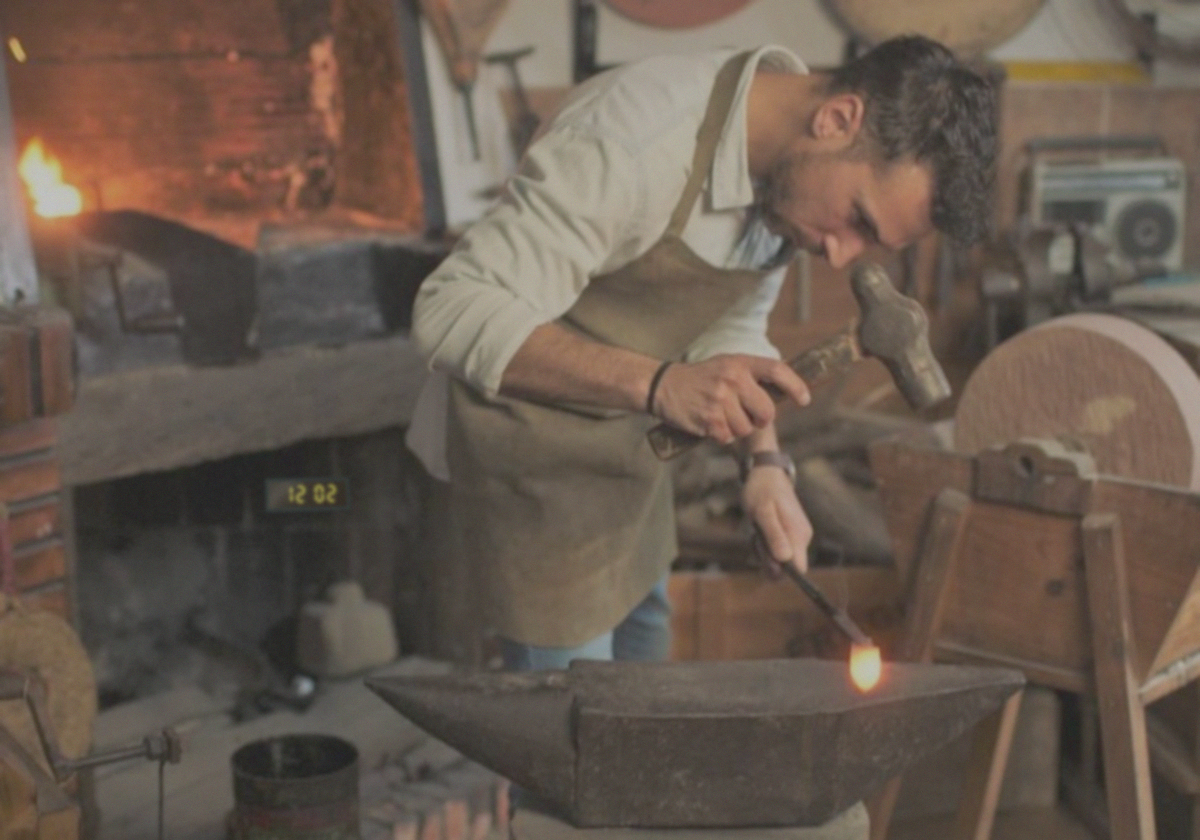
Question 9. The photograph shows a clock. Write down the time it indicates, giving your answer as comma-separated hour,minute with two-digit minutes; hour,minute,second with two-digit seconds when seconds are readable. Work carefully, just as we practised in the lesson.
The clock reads 12,02
